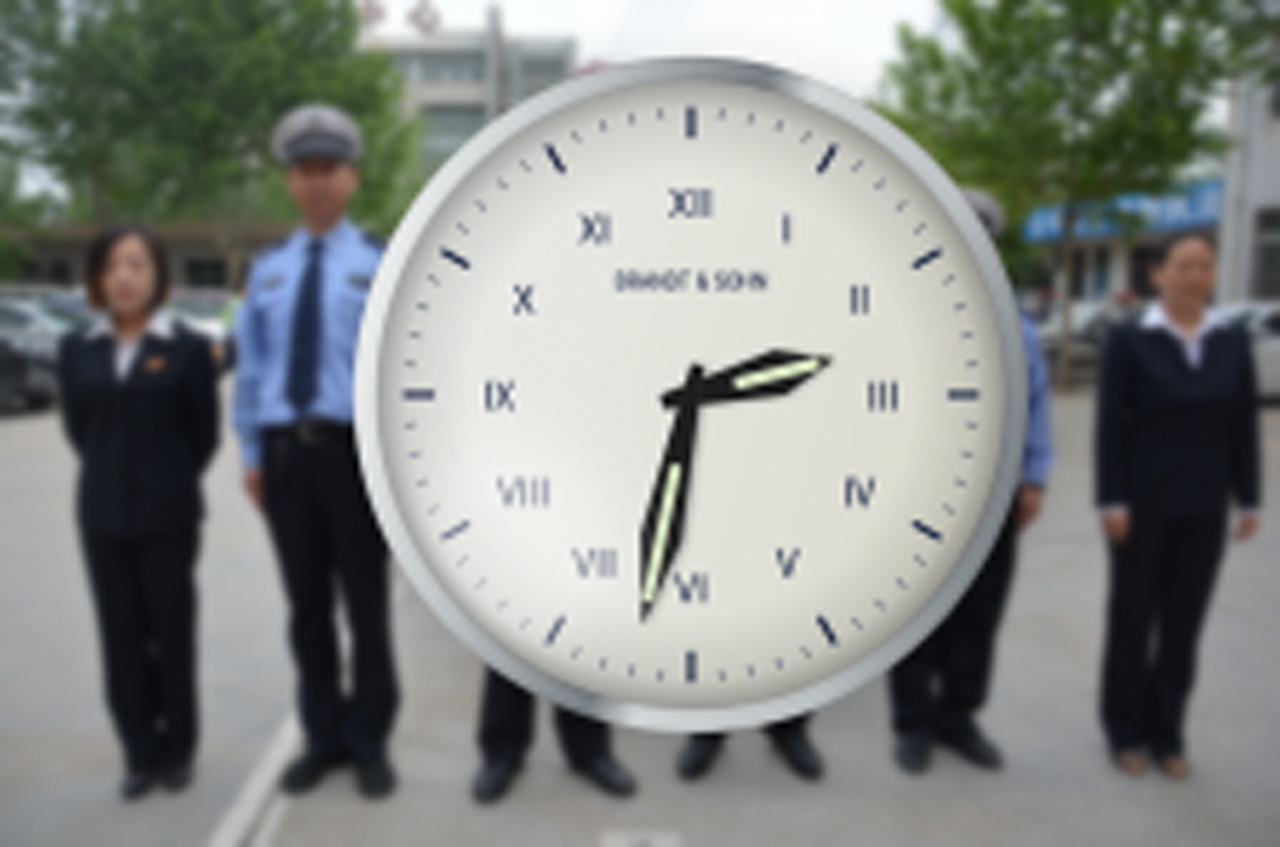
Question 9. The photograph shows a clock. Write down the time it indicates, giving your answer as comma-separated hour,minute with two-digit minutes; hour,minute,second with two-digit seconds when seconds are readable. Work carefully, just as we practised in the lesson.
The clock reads 2,32
